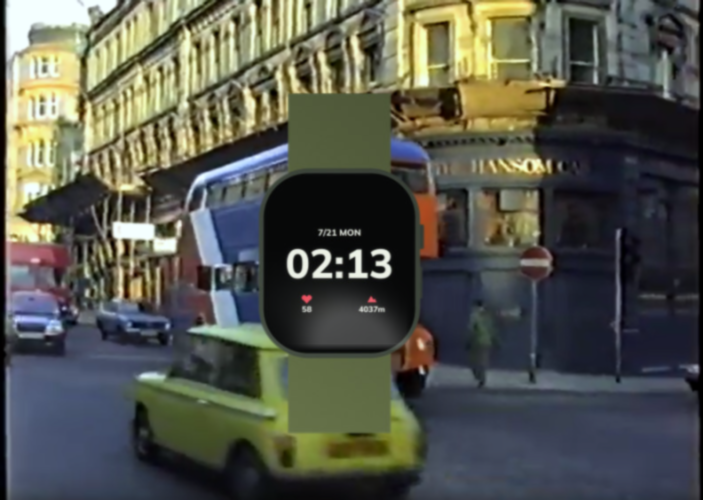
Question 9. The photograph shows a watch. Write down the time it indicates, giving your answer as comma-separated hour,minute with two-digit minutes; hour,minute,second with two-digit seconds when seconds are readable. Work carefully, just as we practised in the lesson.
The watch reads 2,13
